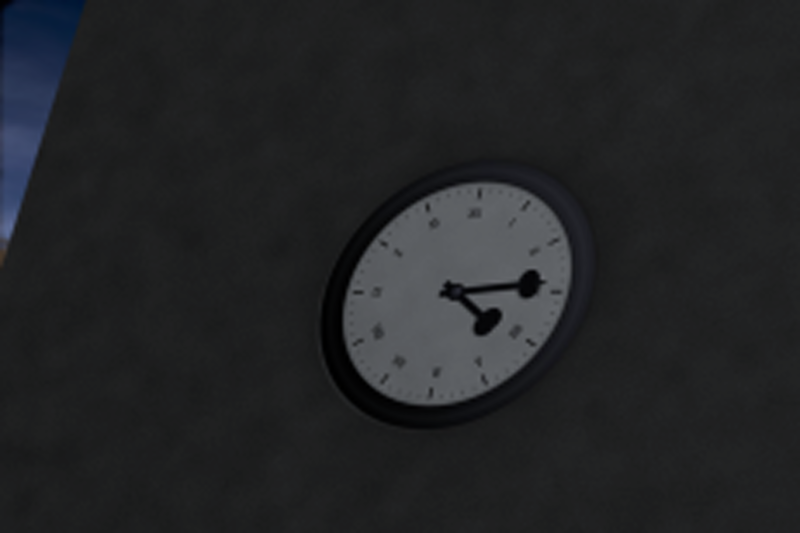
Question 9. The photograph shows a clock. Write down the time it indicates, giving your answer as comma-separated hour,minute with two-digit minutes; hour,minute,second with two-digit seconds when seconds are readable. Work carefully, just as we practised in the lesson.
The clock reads 4,14
